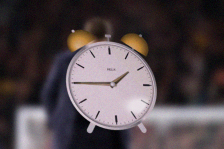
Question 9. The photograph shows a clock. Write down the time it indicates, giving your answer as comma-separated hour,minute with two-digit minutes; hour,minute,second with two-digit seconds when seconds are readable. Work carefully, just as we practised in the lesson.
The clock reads 1,45
